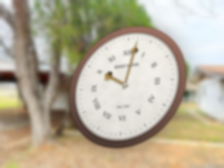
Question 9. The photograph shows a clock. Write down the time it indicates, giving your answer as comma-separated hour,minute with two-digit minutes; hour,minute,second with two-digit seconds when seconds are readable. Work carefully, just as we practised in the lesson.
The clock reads 10,02
